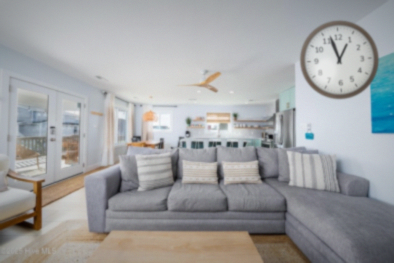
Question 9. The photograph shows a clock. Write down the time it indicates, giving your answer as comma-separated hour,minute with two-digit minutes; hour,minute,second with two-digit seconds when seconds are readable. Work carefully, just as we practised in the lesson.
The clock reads 12,57
